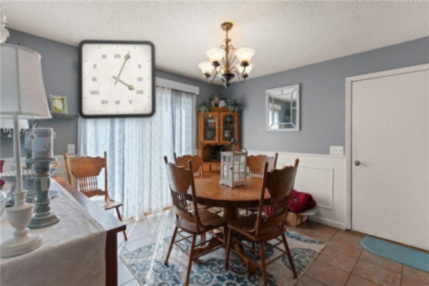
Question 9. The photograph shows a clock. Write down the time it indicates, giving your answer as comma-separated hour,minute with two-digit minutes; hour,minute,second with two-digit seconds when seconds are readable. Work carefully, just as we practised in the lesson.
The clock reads 4,04
